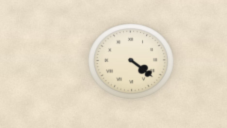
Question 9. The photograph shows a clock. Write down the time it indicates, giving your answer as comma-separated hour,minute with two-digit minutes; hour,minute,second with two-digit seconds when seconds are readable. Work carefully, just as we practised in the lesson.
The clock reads 4,22
